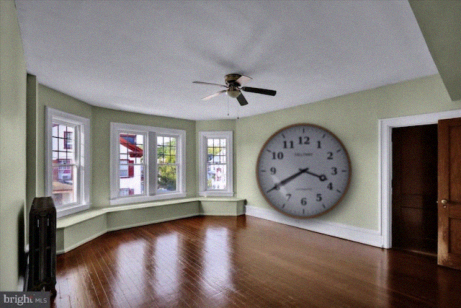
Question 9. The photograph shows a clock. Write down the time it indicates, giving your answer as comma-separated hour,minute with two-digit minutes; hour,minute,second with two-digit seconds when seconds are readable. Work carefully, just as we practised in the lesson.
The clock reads 3,40
